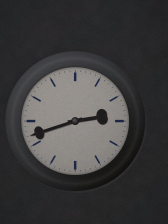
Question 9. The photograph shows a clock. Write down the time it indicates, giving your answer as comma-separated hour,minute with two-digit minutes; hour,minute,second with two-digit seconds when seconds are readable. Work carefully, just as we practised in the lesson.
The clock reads 2,42
